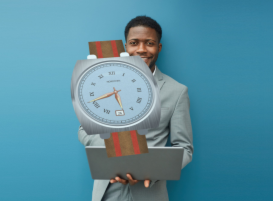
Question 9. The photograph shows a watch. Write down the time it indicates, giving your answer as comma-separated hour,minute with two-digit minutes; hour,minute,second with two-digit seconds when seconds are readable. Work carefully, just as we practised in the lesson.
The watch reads 5,42
